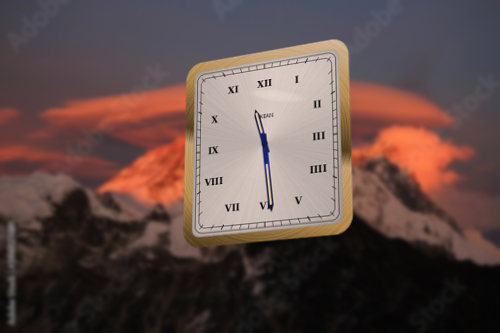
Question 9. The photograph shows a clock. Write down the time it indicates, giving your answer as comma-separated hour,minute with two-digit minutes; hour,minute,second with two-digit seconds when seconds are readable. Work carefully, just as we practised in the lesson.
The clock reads 11,29
